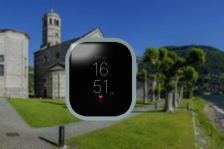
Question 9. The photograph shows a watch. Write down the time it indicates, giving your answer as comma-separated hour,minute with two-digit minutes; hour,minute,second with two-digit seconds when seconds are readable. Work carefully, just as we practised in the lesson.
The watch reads 16,51
